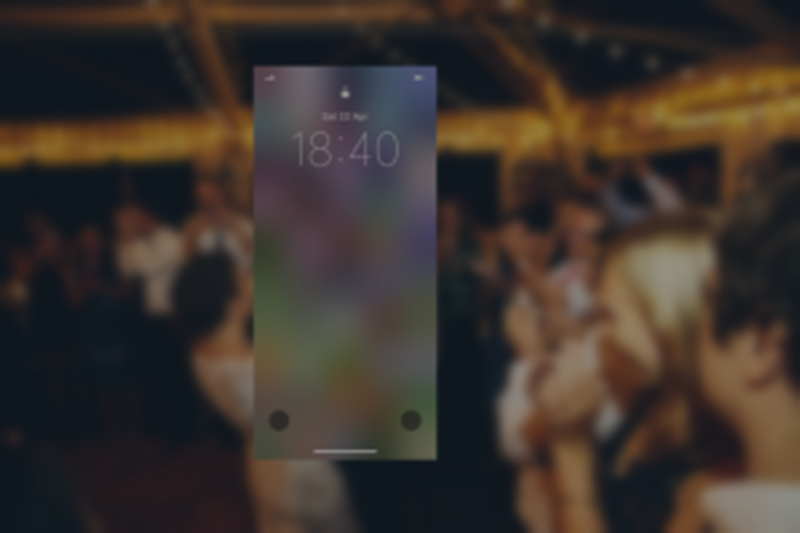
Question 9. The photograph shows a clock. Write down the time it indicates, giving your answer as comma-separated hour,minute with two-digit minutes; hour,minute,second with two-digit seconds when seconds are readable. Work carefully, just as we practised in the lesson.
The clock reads 18,40
